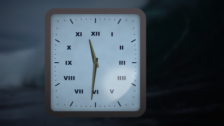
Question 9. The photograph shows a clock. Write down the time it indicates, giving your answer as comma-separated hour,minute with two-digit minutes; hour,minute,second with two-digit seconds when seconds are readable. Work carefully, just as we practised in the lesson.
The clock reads 11,31
